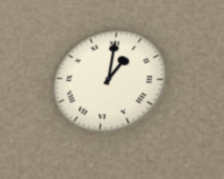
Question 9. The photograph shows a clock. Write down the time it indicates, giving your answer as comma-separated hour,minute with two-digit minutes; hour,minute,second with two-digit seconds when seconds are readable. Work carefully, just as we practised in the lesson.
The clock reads 1,00
